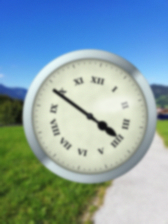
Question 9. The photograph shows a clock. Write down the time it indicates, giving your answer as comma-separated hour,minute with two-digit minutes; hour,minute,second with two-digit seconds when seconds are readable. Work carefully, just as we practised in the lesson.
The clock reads 3,49
